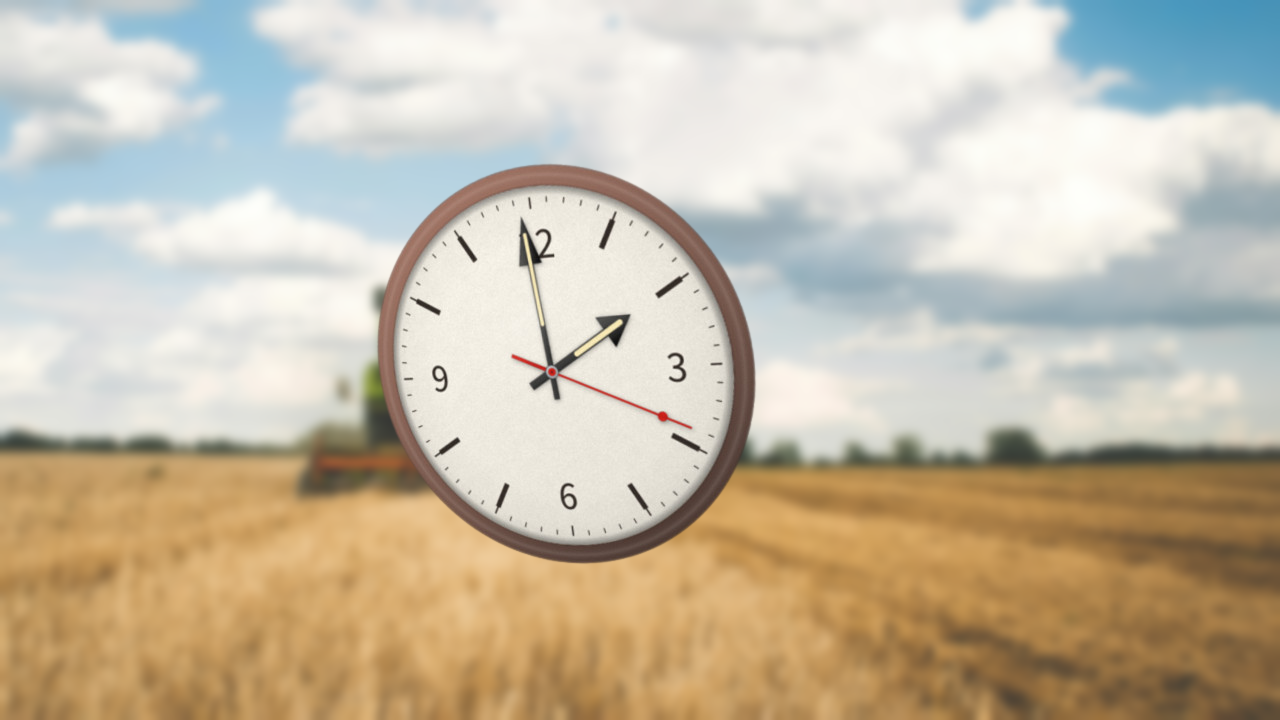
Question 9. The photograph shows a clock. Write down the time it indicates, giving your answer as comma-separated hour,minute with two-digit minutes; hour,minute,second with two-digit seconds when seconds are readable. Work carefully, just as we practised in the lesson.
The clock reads 1,59,19
